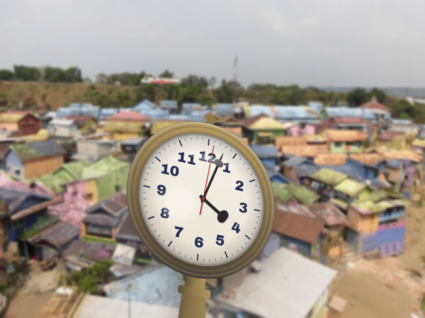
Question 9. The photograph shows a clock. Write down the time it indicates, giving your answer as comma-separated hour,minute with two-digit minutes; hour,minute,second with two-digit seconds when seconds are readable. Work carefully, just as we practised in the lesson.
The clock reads 4,03,01
